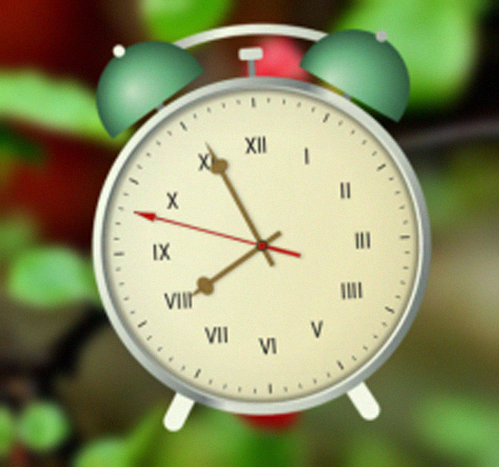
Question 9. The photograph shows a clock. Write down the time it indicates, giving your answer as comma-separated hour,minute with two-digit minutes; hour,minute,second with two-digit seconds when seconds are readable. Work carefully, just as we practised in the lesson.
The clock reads 7,55,48
